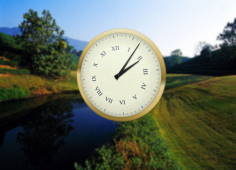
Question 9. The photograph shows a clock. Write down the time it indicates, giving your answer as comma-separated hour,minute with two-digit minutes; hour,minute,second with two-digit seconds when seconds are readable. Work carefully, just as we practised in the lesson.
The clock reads 2,07
